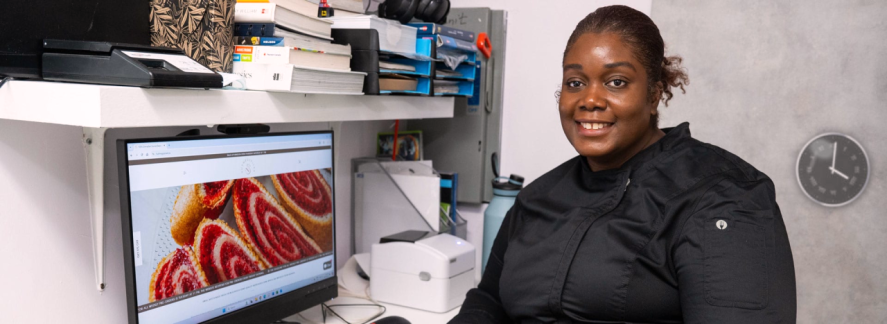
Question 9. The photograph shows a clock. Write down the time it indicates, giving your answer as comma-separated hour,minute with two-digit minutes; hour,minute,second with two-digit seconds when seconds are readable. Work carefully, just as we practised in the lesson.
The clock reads 4,01
